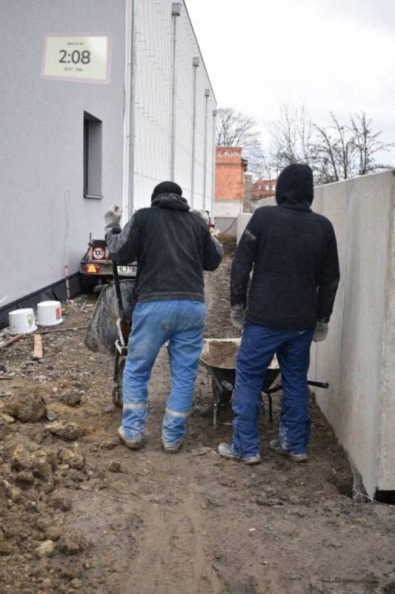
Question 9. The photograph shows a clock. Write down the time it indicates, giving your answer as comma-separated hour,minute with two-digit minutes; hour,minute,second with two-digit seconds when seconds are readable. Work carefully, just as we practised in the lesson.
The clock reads 2,08
